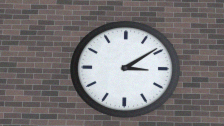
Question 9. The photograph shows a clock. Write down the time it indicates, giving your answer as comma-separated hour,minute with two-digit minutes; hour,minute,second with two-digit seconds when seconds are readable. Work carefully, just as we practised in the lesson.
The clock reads 3,09
